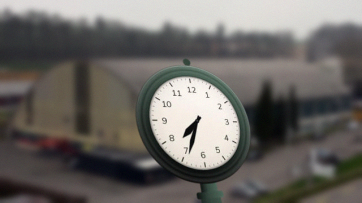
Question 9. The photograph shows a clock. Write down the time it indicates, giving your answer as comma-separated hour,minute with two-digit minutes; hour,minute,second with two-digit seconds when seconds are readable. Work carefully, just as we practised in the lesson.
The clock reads 7,34
